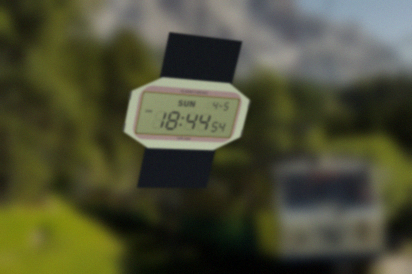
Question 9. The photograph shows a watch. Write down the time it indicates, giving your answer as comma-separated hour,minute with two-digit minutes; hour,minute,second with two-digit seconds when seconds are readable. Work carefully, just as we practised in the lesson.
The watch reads 18,44
